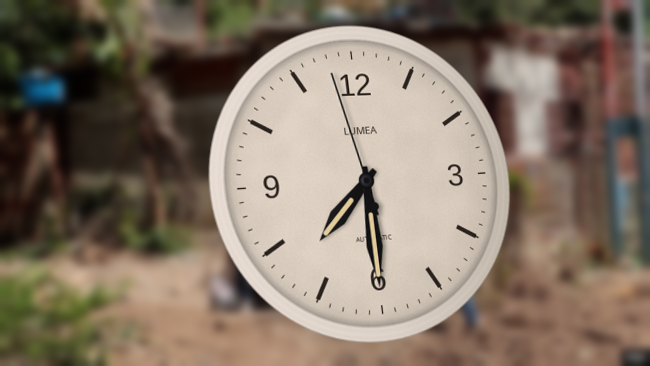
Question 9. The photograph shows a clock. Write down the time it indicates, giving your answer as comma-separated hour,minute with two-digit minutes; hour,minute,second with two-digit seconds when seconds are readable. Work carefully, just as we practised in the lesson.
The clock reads 7,29,58
